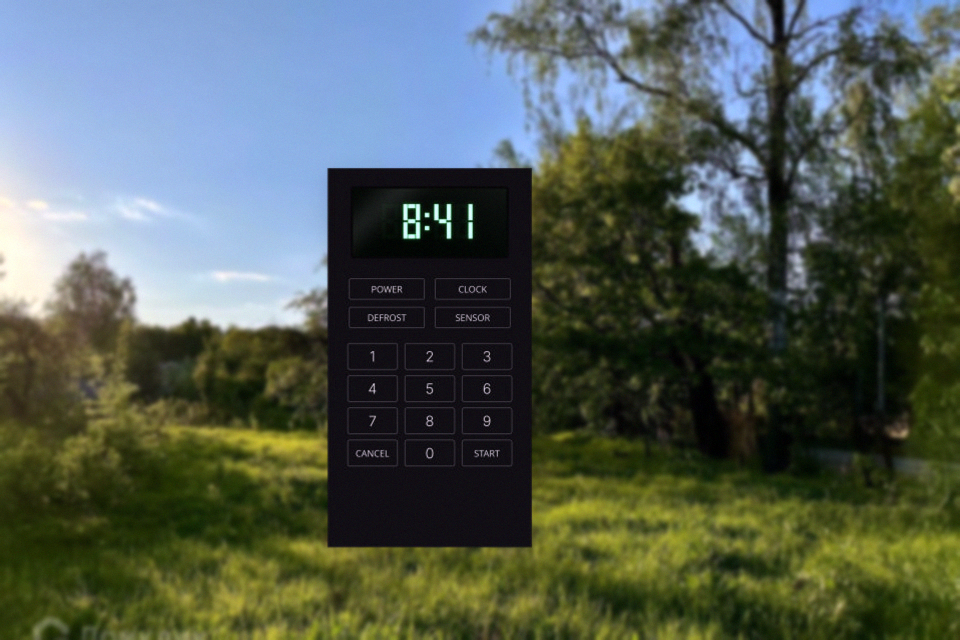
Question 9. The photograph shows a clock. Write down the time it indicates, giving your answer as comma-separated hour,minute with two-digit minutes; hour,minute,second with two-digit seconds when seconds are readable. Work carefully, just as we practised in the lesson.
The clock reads 8,41
